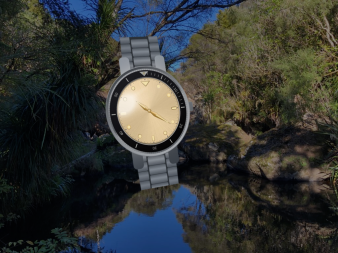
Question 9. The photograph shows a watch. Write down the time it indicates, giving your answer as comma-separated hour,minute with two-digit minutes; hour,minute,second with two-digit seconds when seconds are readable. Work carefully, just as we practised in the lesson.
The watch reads 10,21
